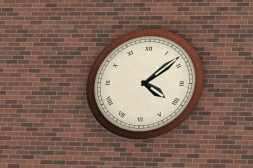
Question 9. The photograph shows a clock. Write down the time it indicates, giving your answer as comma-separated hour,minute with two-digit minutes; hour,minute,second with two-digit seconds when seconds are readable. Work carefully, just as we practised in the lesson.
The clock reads 4,08
